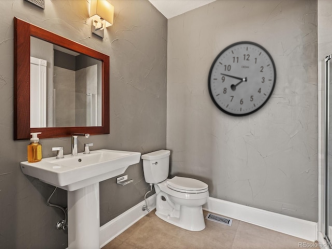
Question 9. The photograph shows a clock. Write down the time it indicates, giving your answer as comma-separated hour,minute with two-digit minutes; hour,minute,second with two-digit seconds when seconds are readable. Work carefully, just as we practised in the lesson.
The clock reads 7,47
